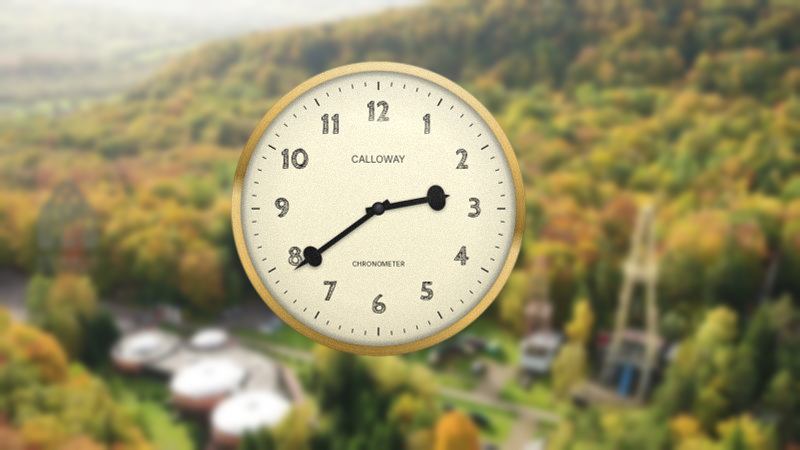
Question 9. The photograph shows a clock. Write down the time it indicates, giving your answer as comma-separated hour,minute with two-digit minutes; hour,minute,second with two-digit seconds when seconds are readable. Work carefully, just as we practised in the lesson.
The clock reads 2,39
